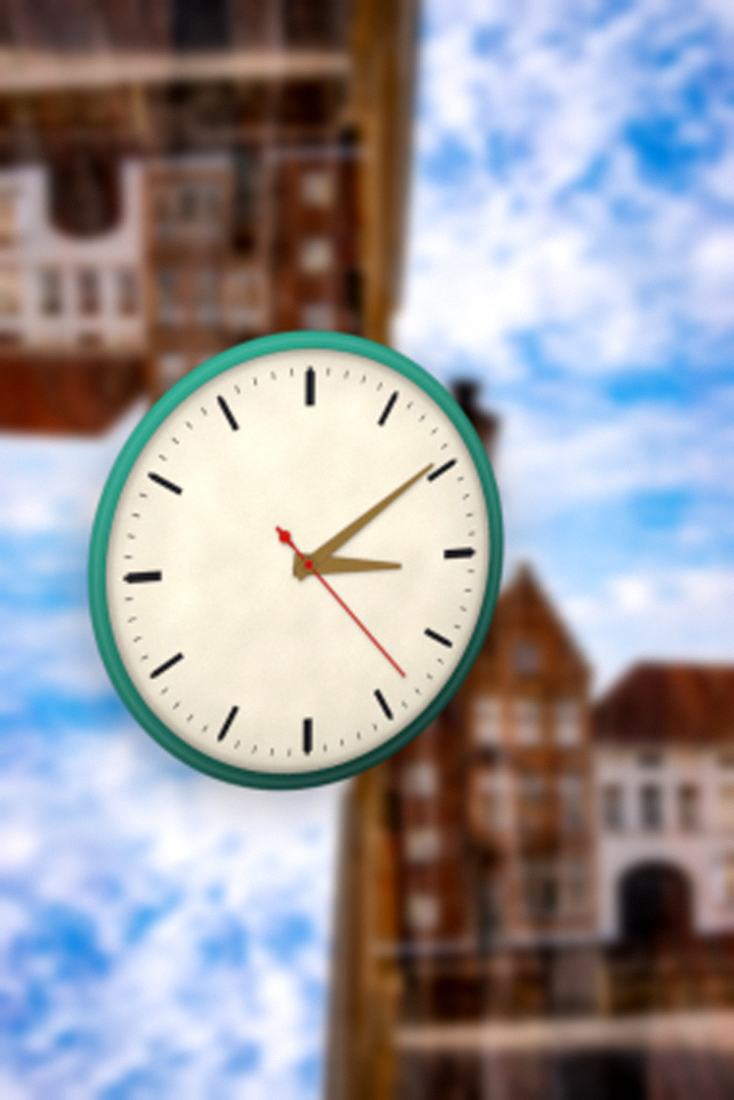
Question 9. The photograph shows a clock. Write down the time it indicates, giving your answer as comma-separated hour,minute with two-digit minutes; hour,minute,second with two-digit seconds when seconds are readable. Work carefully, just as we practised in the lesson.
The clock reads 3,09,23
